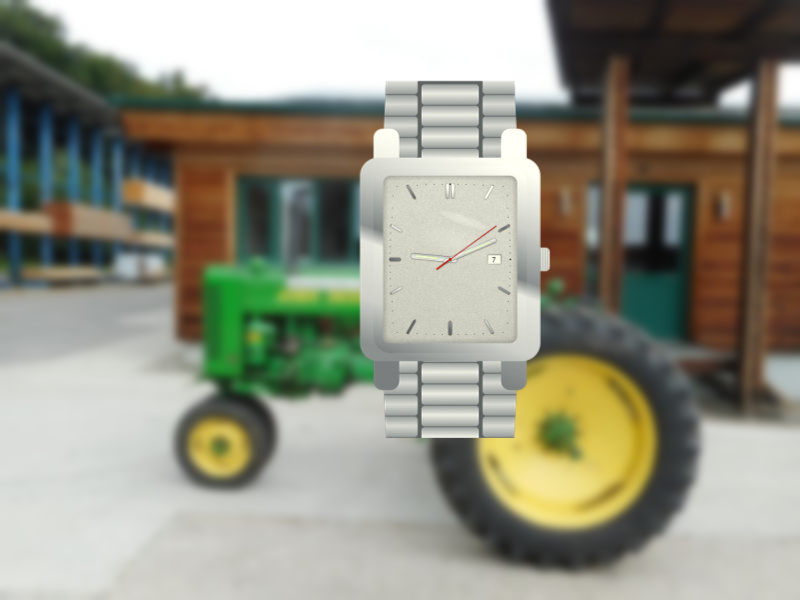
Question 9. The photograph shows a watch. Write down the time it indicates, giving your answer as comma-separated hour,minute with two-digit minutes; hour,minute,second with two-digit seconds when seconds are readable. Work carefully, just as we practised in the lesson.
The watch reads 9,11,09
